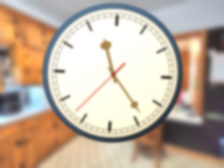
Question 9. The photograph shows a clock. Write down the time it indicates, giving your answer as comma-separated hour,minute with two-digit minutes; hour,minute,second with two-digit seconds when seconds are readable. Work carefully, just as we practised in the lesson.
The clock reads 11,23,37
